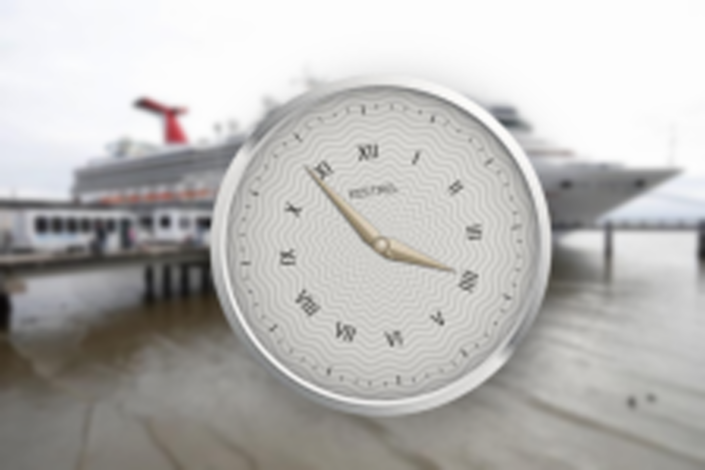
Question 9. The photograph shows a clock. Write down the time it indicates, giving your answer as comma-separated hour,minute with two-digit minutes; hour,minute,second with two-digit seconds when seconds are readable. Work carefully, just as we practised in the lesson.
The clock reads 3,54
